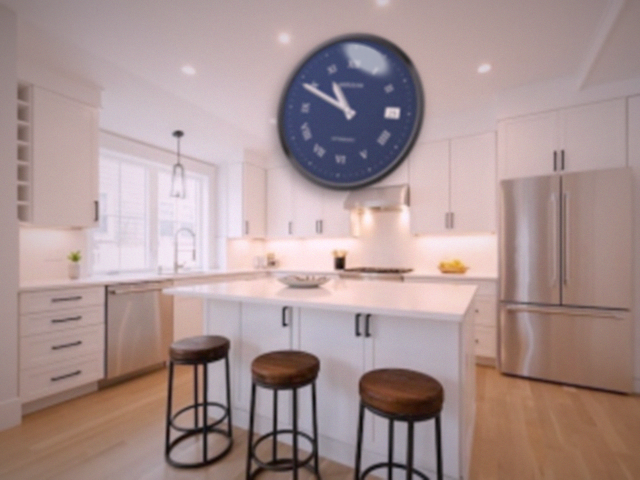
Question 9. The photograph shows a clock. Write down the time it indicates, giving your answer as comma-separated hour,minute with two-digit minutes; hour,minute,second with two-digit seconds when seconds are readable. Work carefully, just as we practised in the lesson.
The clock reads 10,49
